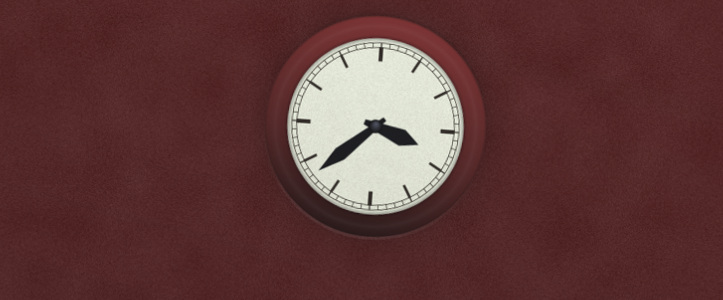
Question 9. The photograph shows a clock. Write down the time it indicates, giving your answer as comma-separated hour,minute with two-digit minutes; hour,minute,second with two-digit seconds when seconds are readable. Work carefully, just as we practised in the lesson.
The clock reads 3,38
